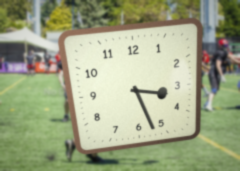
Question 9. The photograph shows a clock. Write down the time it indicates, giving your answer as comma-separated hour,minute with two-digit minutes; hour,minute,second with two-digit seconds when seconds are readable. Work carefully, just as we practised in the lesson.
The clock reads 3,27
